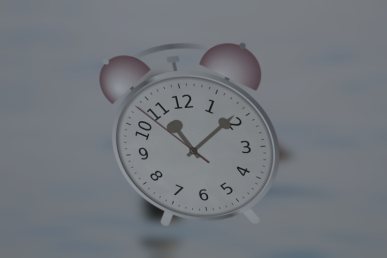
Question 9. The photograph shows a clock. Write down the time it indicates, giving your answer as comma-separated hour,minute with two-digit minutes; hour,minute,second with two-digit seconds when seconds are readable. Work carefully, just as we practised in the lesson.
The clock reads 11,08,53
